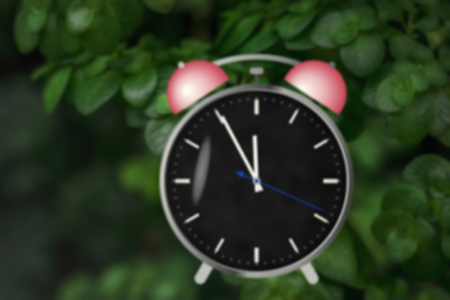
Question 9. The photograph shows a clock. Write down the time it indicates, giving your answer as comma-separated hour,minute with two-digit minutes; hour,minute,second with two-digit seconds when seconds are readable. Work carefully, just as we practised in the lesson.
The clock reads 11,55,19
